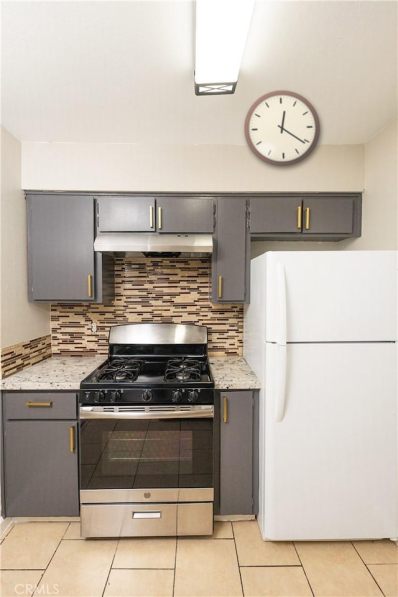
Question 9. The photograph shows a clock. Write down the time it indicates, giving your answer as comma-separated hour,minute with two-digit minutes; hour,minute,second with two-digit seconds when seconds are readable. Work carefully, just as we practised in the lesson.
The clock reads 12,21
